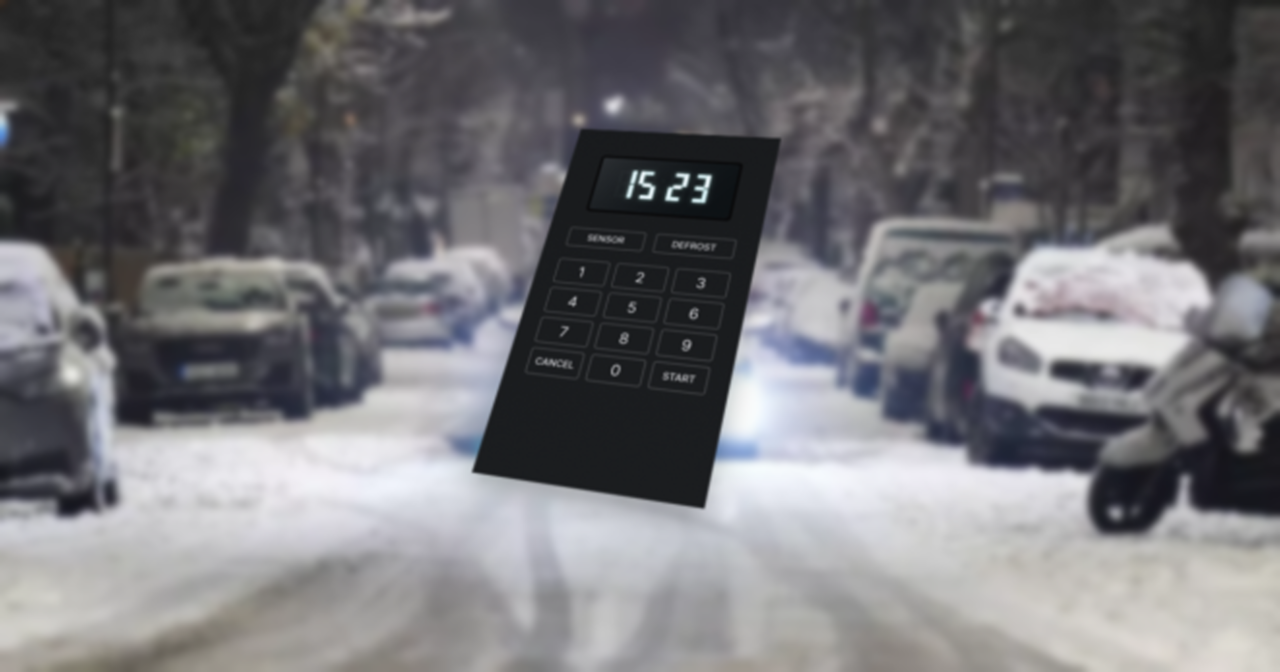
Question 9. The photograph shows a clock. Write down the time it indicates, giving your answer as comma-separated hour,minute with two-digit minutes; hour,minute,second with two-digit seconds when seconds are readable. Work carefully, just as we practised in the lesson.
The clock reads 15,23
